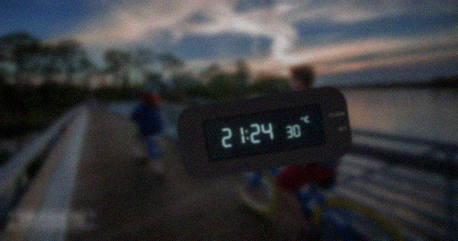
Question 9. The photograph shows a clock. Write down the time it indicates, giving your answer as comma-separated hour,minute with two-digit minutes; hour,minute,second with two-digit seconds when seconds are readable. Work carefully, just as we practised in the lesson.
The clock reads 21,24
